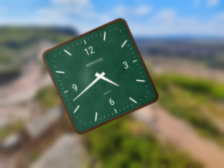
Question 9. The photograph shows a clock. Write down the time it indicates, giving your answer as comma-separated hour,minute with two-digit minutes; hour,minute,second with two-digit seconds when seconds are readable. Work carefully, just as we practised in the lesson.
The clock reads 4,42
